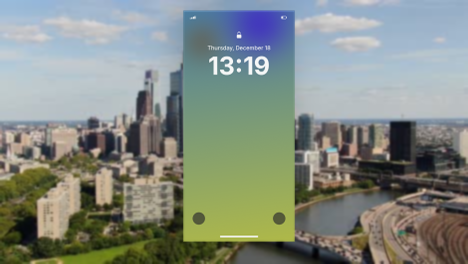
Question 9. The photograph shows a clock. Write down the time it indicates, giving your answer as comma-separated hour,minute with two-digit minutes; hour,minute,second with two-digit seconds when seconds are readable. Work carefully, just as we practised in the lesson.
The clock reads 13,19
